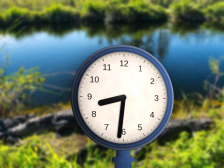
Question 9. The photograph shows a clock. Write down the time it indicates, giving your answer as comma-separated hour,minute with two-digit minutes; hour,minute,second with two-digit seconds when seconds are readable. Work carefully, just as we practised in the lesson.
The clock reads 8,31
